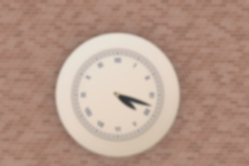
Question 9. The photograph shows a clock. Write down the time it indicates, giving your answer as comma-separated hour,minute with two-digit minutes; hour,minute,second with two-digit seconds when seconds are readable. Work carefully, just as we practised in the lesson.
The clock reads 4,18
